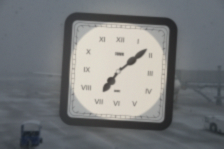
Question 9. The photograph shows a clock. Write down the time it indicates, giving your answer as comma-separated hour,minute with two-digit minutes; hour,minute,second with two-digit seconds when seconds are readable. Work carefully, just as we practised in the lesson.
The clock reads 7,08
